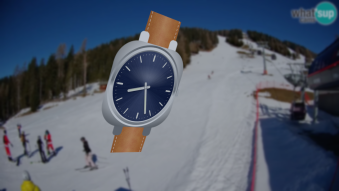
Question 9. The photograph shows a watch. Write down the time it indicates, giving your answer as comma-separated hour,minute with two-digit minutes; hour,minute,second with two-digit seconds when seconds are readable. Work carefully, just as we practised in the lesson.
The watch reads 8,27
